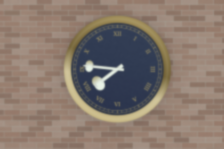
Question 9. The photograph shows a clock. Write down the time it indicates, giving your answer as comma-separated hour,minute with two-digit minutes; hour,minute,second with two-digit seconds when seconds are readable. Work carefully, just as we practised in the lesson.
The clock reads 7,46
